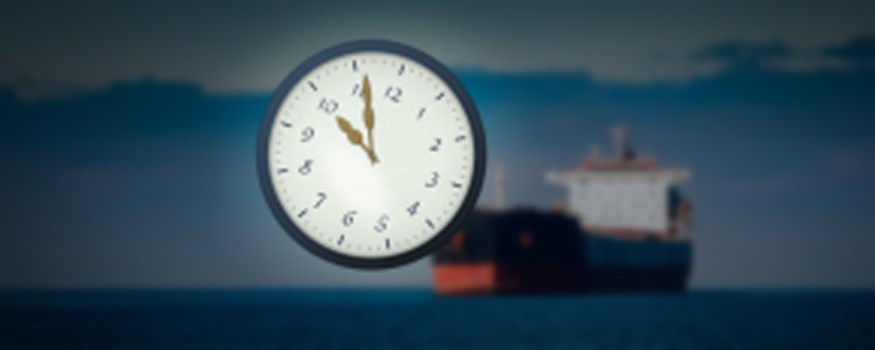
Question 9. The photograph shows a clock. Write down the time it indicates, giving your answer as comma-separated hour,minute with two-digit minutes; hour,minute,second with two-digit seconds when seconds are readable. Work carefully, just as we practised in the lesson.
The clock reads 9,56
